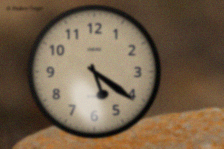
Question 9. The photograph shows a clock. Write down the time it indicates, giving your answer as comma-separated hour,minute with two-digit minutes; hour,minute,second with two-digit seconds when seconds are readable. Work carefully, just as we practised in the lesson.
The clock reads 5,21
